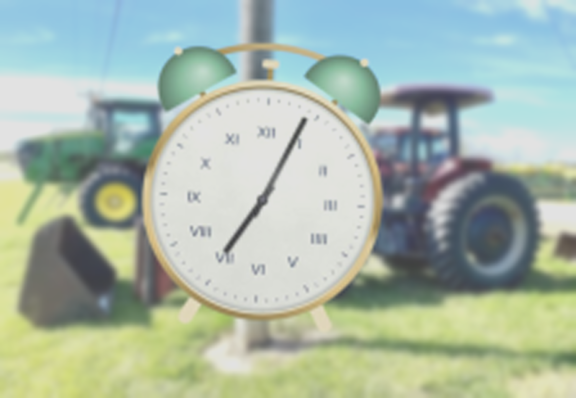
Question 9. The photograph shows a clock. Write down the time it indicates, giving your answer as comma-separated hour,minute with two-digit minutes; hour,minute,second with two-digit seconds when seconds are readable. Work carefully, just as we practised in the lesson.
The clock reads 7,04
